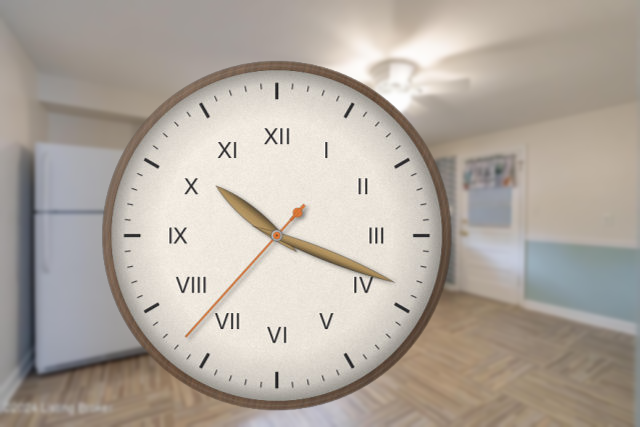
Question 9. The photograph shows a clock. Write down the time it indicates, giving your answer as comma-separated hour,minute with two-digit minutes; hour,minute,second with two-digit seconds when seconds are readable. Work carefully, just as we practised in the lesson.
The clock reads 10,18,37
